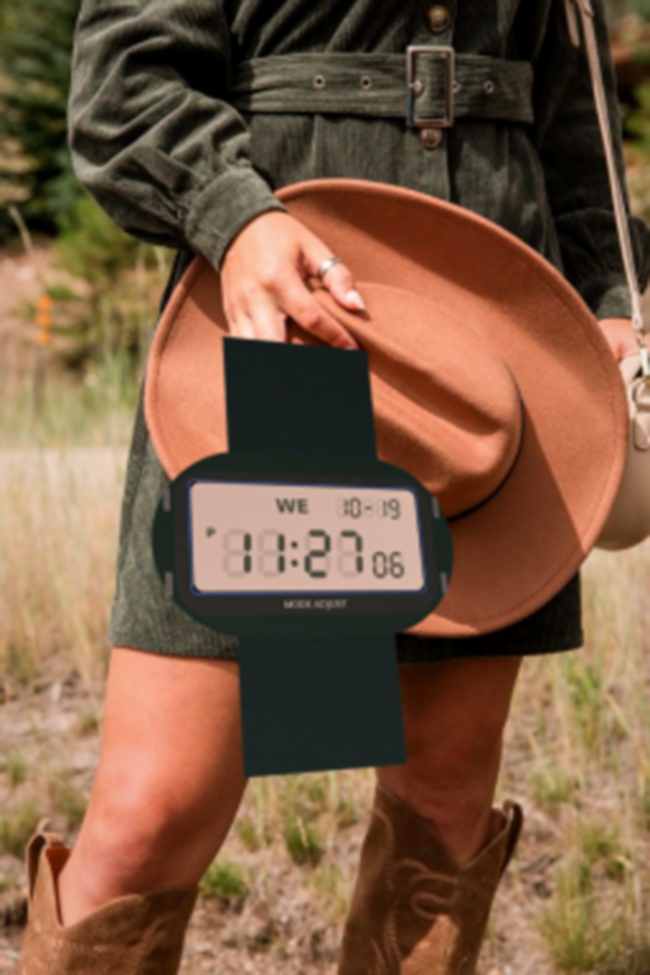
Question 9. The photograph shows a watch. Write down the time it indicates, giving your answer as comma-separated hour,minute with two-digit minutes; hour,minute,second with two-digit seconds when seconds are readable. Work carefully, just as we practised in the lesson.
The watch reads 11,27,06
